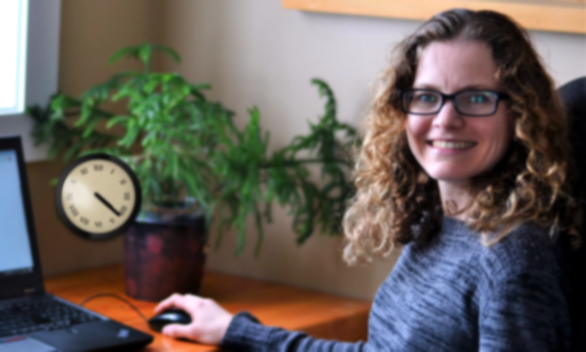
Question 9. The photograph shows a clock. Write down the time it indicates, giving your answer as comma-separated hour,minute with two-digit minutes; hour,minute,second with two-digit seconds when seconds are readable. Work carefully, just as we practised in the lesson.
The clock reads 4,22
